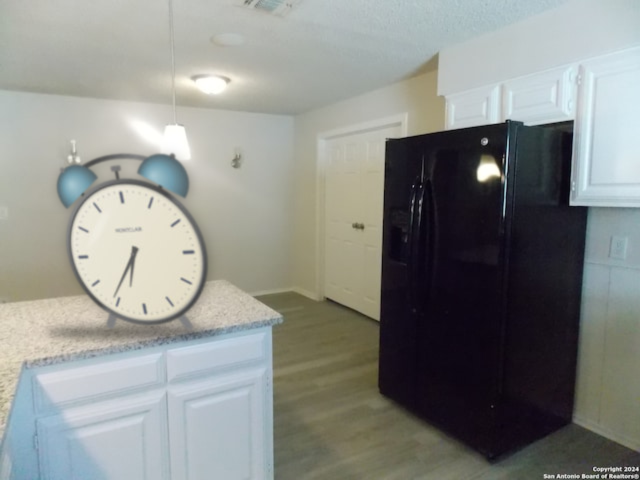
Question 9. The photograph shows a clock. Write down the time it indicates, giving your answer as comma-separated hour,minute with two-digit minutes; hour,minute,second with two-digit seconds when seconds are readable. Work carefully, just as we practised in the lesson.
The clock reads 6,36
